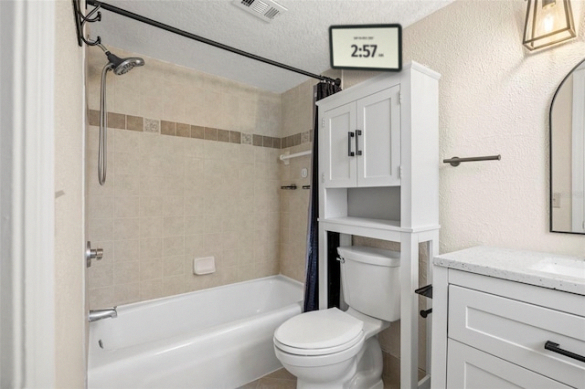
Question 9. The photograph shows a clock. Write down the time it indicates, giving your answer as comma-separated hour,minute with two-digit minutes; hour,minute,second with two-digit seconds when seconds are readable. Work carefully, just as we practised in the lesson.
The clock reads 2,57
